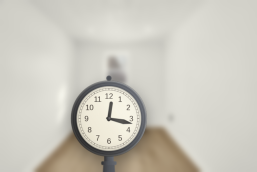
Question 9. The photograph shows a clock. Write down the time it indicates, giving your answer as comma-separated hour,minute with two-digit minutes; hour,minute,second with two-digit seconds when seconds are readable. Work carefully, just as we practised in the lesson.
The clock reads 12,17
